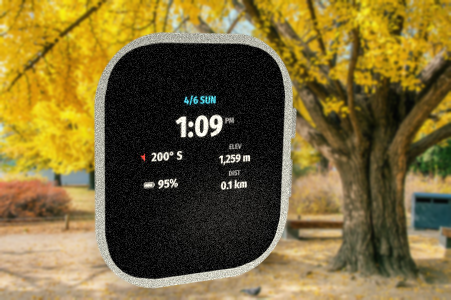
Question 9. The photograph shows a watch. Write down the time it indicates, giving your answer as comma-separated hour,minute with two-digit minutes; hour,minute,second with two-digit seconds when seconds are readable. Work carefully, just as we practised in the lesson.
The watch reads 1,09
